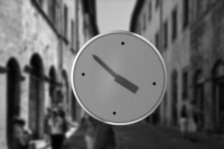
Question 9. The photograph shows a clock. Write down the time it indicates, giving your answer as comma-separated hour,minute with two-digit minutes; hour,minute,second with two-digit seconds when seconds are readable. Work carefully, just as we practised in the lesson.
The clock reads 3,51
